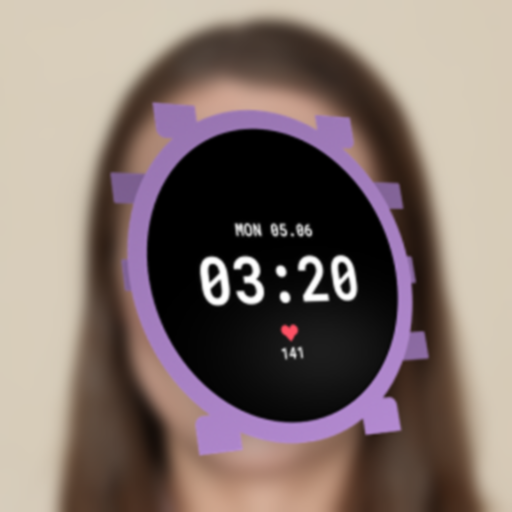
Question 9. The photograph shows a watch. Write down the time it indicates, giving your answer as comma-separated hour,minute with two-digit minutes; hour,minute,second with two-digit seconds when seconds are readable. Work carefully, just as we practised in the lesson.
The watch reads 3,20
